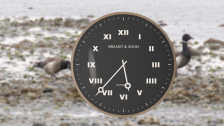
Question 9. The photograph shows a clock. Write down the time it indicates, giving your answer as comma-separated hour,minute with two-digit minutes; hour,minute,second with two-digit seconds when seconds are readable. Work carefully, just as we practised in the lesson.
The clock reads 5,37
